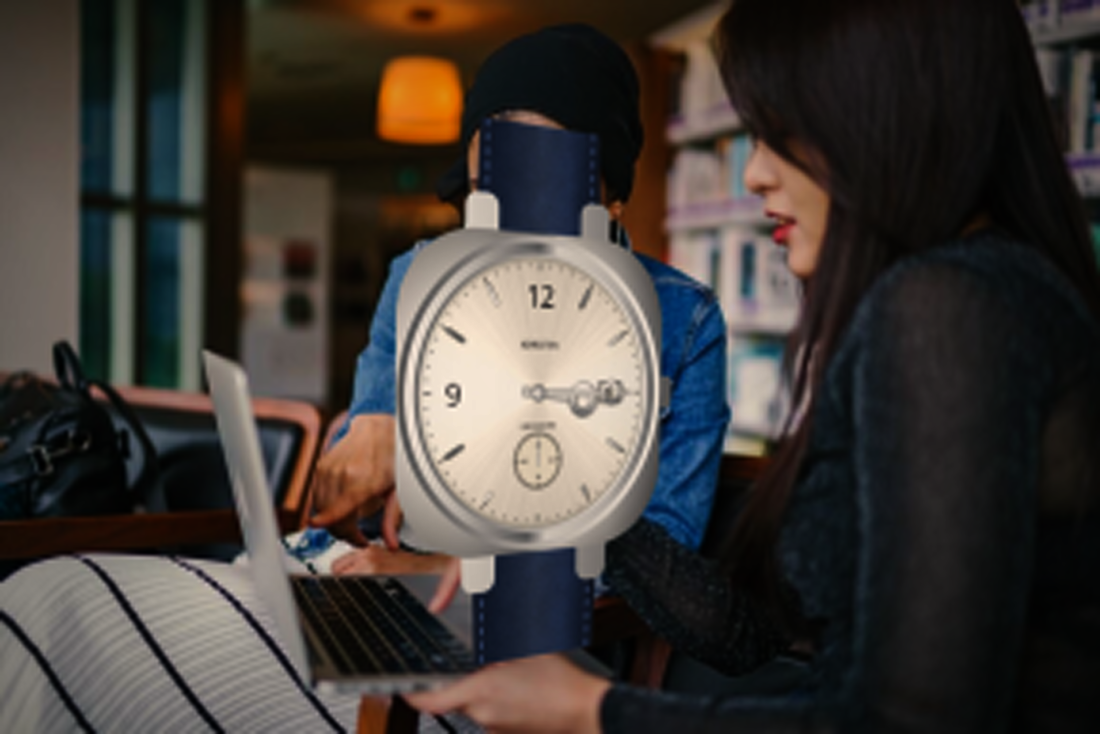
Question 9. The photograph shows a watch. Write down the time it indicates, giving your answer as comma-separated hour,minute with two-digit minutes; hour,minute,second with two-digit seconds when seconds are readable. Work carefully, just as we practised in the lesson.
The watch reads 3,15
